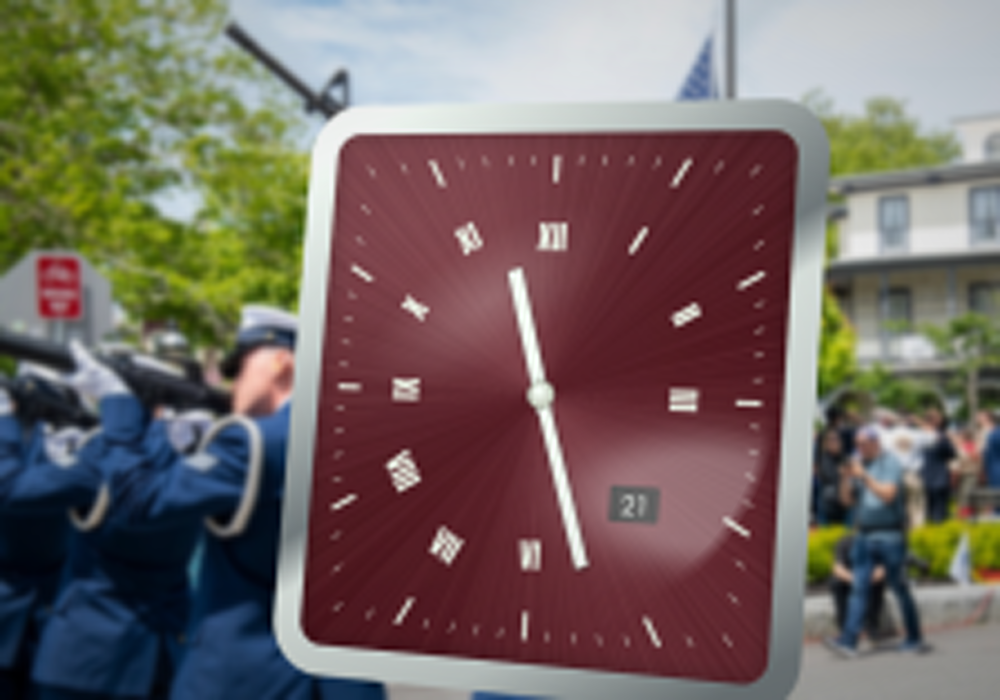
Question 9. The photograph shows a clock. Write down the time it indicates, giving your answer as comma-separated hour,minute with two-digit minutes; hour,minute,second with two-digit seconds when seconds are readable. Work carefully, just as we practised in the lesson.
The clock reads 11,27
